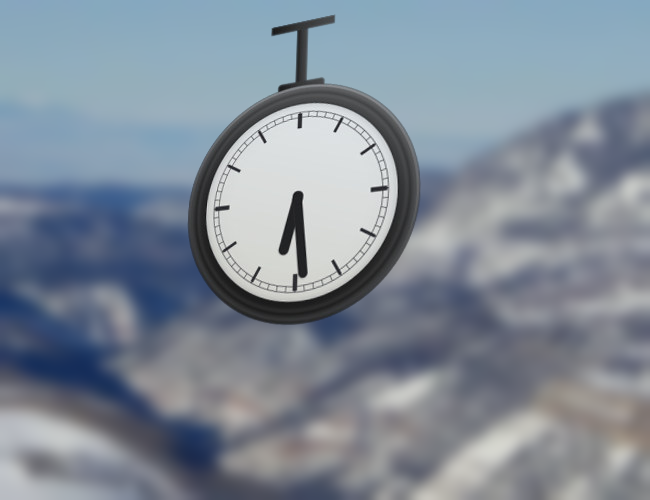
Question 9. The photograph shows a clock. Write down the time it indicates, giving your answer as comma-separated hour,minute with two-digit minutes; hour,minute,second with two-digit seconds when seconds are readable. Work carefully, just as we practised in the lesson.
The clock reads 6,29
